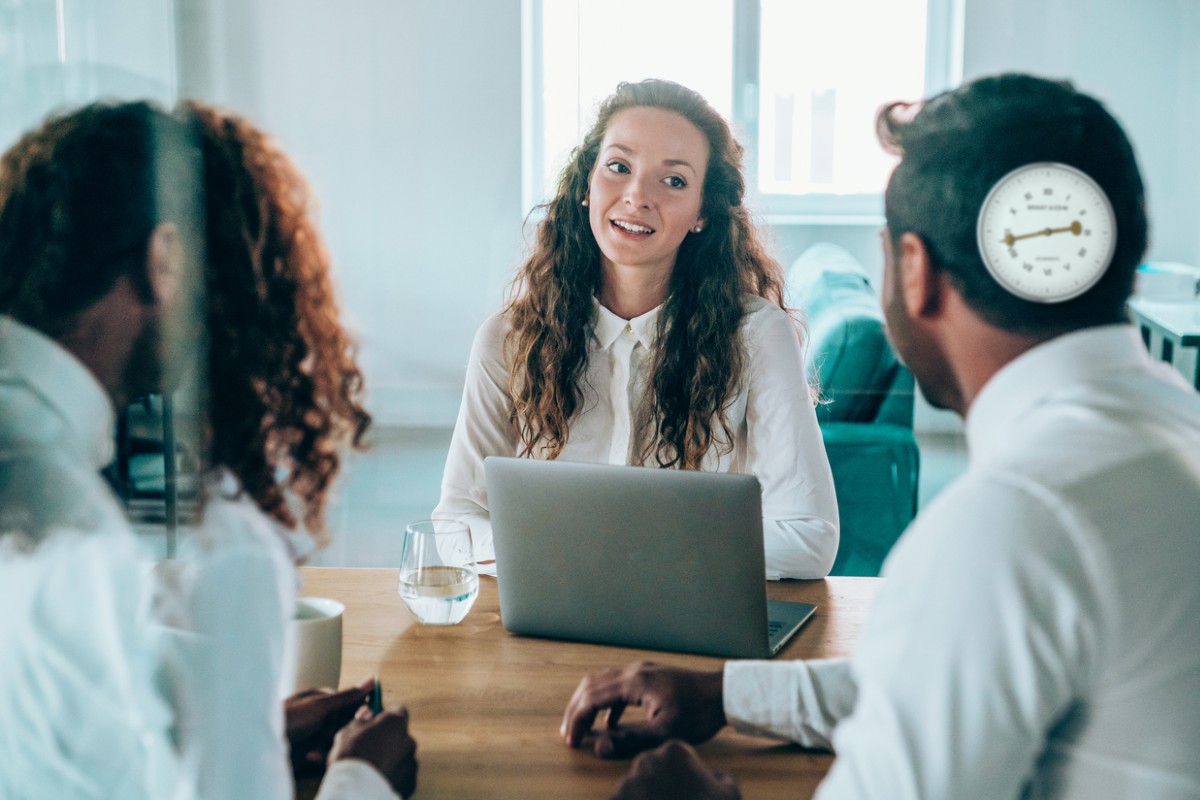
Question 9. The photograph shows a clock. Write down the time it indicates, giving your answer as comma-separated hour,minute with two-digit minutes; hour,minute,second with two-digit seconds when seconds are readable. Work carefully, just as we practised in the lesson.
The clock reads 2,43
